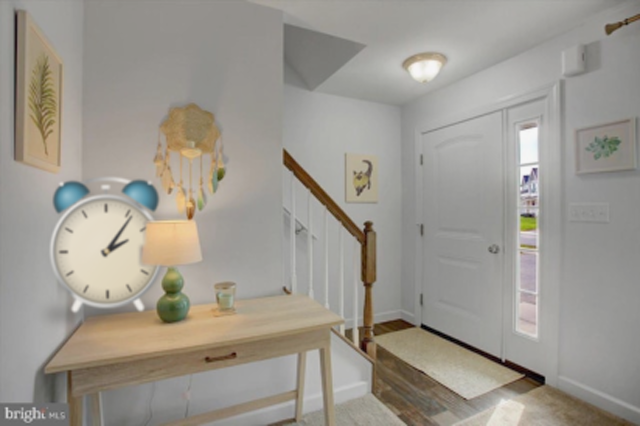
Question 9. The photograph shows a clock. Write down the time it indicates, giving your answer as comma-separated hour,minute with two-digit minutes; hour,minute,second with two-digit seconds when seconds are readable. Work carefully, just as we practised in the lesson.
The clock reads 2,06
